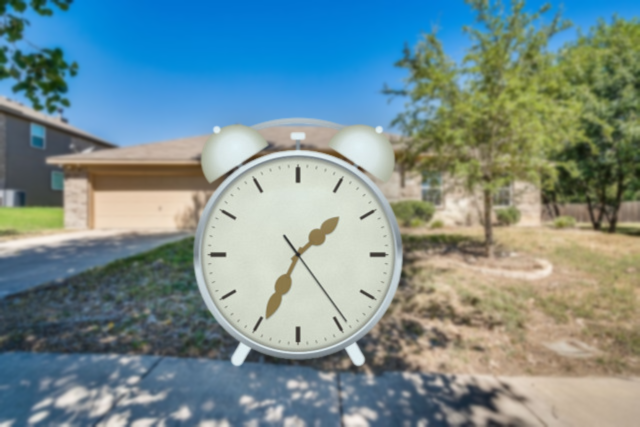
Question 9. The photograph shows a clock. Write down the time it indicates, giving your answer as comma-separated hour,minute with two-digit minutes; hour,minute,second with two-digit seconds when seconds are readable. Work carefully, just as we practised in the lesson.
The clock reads 1,34,24
